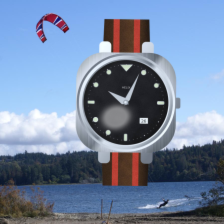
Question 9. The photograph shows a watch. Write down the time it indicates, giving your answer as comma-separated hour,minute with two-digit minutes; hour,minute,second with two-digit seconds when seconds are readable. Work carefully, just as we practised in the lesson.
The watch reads 10,04
